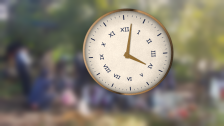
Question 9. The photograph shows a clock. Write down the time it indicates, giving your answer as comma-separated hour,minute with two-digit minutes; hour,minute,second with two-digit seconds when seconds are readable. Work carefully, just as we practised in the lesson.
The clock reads 4,02
